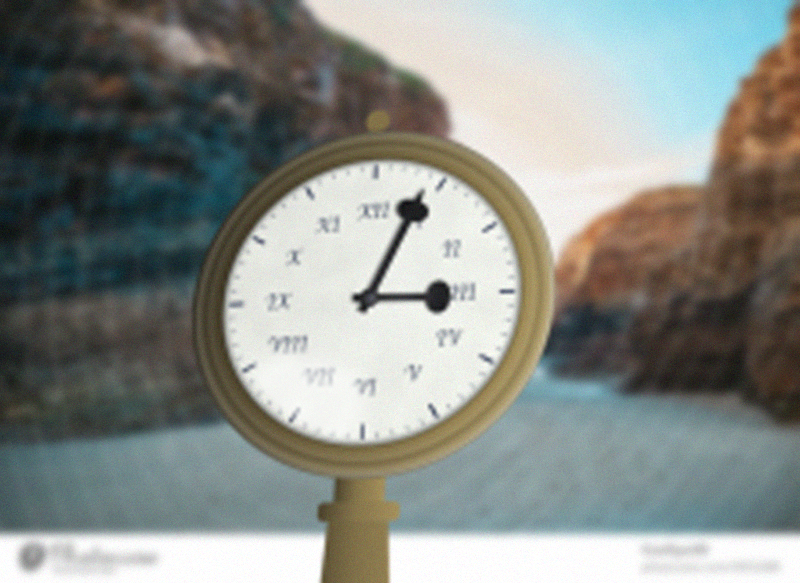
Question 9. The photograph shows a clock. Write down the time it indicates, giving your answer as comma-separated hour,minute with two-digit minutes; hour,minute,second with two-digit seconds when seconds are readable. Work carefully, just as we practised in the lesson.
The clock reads 3,04
